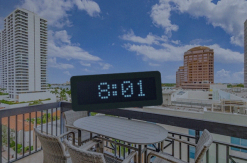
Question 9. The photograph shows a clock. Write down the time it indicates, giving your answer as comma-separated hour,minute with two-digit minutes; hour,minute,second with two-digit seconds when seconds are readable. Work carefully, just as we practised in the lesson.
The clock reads 8,01
